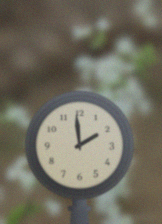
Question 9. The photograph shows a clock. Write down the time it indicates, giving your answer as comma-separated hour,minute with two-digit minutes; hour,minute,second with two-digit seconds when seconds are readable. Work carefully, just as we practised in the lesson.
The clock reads 1,59
